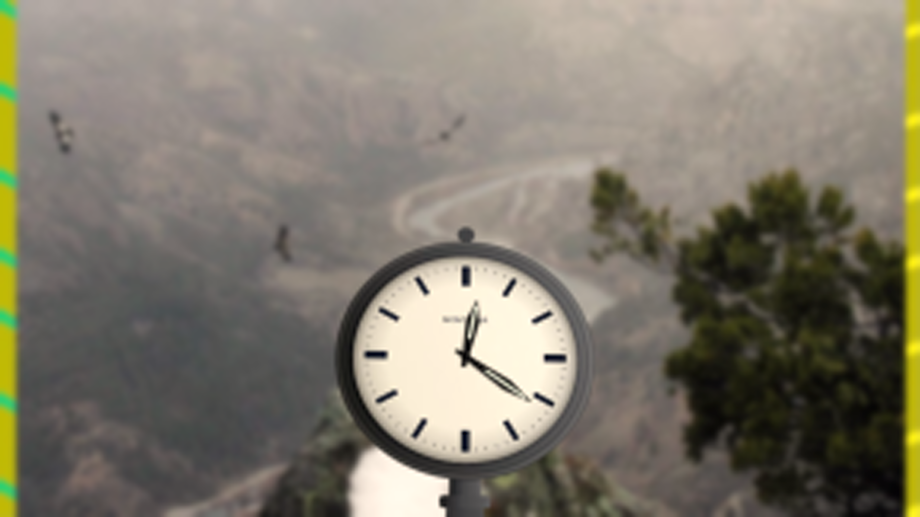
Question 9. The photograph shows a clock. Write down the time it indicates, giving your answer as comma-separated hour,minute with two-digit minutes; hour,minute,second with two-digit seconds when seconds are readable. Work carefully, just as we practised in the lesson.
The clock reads 12,21
